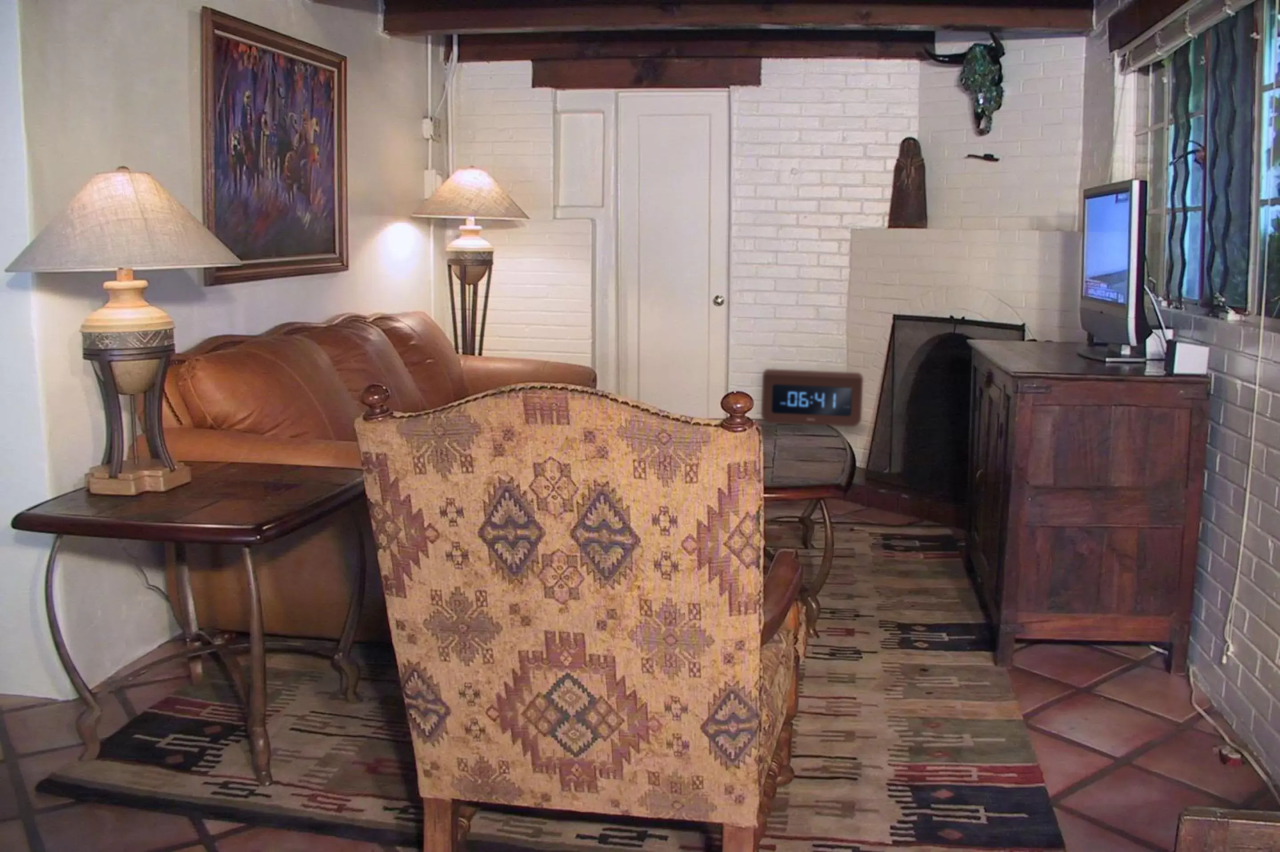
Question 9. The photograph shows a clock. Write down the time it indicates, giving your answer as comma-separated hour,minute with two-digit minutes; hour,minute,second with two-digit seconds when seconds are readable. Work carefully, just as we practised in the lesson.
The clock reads 6,41
